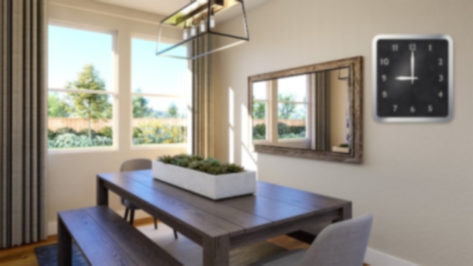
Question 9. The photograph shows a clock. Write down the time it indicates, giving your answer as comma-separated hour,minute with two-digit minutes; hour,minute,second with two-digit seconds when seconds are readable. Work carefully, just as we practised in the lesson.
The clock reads 9,00
